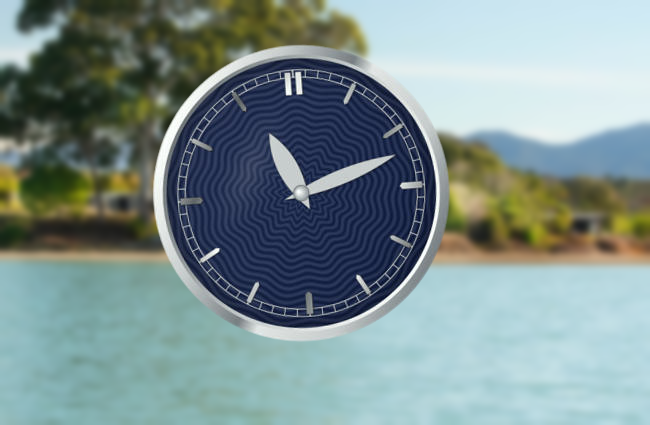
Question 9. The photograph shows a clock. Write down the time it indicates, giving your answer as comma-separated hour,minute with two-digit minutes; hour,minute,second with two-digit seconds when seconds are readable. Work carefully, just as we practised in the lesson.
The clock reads 11,12
